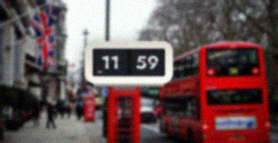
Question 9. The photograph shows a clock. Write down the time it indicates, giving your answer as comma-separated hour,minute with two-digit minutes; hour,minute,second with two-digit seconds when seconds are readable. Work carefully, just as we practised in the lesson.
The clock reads 11,59
